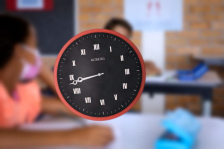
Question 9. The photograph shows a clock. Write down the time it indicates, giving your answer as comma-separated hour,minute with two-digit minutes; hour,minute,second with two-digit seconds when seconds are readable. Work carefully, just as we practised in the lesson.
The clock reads 8,43
